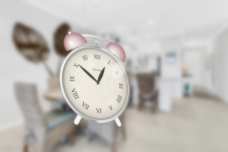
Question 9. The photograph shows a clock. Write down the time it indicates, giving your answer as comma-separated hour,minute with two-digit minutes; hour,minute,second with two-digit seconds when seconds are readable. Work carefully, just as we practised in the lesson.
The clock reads 12,51
